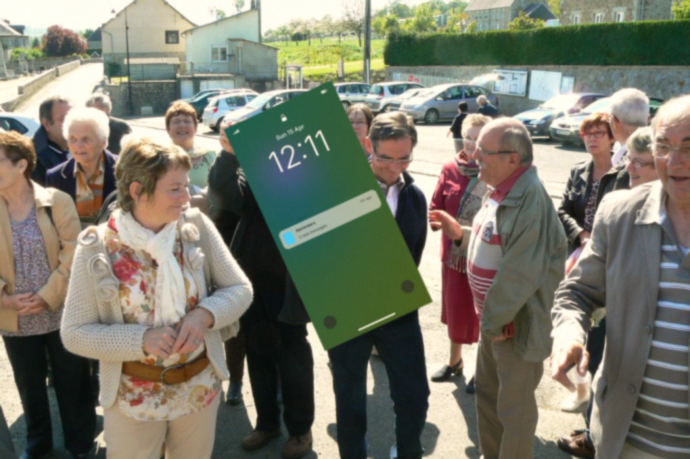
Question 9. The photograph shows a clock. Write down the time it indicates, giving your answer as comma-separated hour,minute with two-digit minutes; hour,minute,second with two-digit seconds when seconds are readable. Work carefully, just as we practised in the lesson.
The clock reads 12,11
